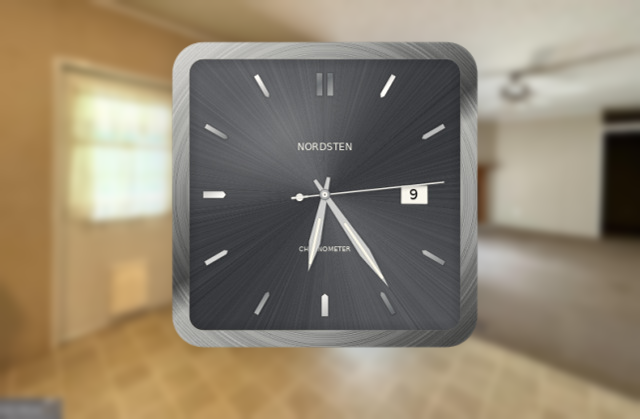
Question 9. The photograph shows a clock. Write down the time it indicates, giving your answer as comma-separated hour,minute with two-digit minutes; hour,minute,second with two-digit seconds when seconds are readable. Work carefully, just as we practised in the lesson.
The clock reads 6,24,14
